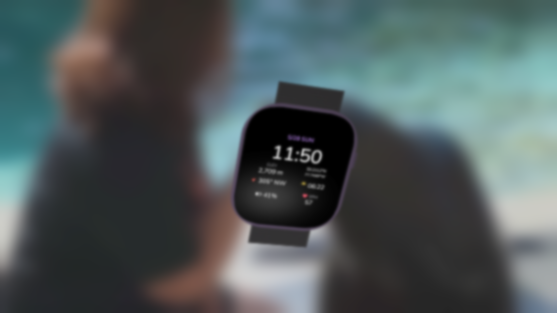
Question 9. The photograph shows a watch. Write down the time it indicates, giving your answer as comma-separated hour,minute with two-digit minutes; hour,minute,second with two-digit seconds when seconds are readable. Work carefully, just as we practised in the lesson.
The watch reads 11,50
